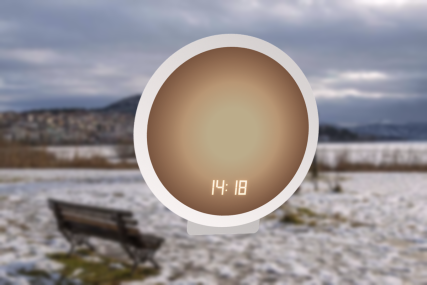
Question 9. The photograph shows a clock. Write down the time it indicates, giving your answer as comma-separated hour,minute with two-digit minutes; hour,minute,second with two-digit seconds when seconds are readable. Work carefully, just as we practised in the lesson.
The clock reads 14,18
